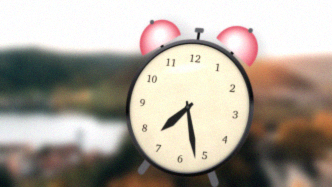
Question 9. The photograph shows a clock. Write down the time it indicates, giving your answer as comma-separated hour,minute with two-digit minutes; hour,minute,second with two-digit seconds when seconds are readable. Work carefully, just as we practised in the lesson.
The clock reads 7,27
